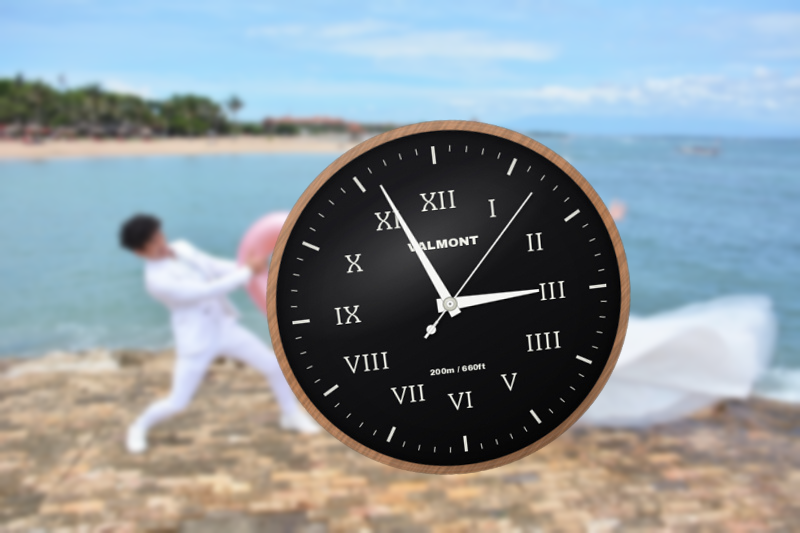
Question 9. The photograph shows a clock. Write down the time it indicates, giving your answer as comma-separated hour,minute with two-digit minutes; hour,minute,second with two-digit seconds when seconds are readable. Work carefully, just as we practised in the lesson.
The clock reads 2,56,07
